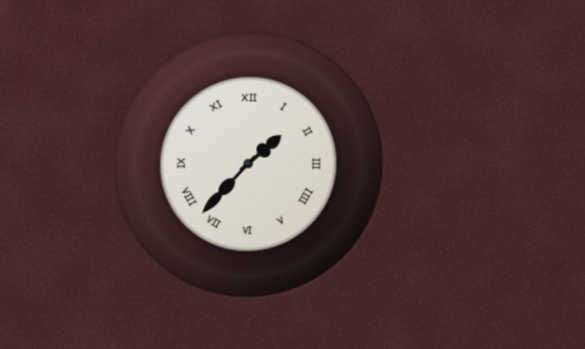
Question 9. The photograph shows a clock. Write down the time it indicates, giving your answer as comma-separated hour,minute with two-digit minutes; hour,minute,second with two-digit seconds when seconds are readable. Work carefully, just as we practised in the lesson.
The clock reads 1,37
